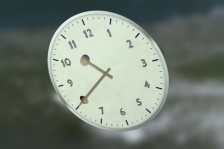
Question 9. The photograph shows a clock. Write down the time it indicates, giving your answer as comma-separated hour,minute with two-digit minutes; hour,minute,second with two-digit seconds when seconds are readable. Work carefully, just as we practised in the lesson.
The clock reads 10,40
